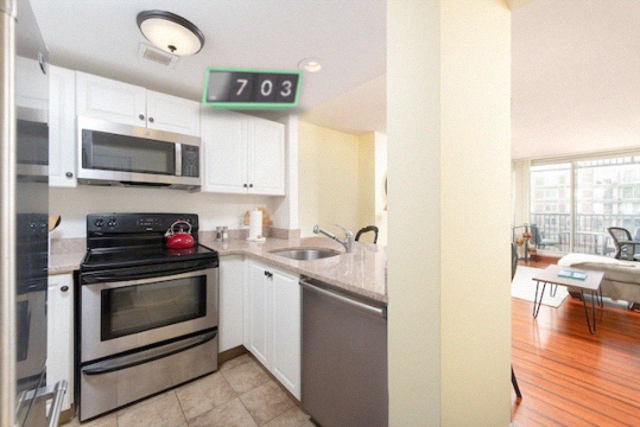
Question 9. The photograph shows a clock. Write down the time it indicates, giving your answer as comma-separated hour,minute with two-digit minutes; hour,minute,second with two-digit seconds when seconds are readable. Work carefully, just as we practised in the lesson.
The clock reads 7,03
